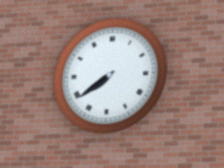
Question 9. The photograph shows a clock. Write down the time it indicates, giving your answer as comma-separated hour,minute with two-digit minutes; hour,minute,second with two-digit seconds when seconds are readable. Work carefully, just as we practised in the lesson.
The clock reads 7,39
